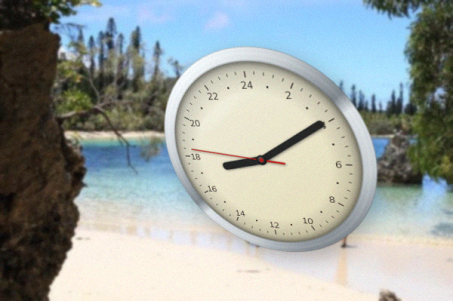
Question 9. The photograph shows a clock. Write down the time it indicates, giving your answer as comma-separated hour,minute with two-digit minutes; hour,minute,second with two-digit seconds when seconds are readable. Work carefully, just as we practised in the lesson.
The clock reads 17,09,46
